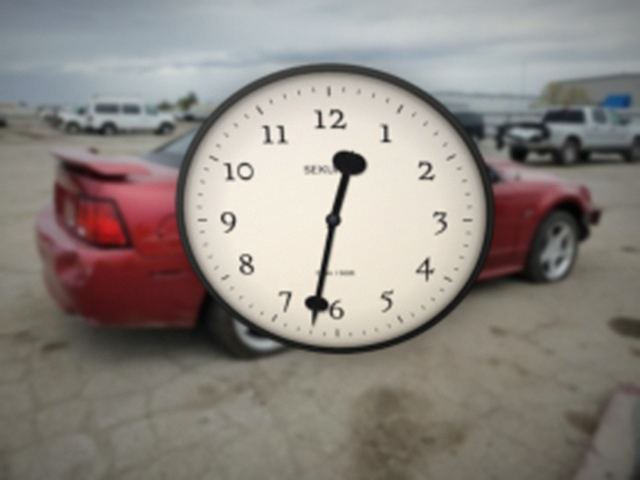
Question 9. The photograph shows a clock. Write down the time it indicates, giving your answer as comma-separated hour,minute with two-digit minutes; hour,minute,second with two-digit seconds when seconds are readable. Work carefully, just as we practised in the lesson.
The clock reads 12,32
